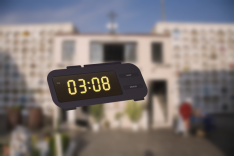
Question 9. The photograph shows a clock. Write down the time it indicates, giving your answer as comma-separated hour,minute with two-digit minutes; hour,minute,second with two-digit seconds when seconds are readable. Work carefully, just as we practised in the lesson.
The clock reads 3,08
